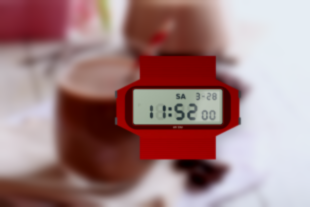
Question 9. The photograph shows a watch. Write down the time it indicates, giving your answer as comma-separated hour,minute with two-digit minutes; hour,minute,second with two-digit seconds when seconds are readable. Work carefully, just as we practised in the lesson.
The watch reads 11,52,00
